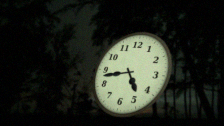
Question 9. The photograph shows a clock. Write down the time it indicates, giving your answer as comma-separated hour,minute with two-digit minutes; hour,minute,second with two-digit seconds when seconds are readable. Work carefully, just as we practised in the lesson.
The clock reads 4,43
